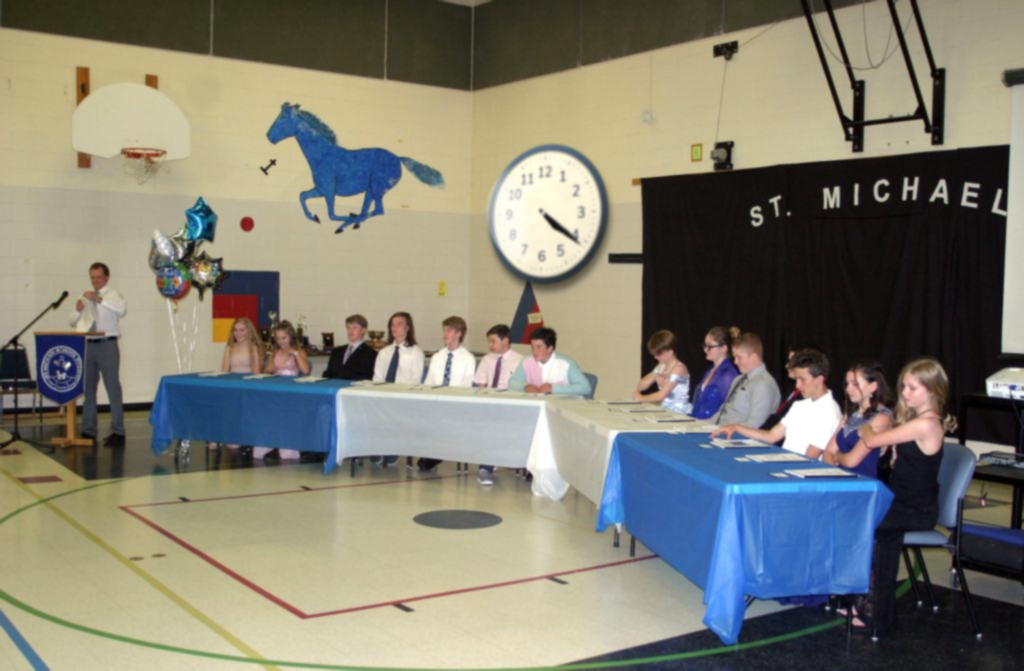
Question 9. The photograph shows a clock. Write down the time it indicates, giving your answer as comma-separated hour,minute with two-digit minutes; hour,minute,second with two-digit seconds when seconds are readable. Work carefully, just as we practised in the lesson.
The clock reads 4,21
